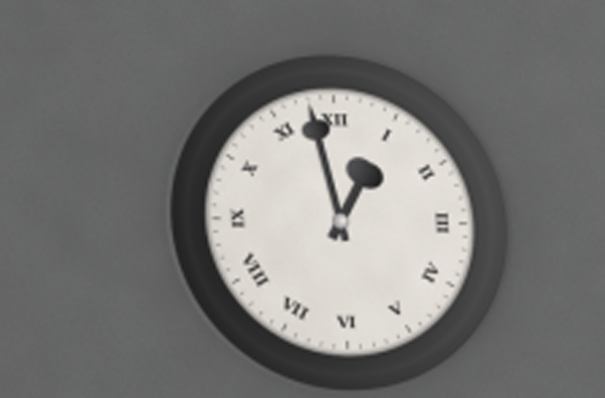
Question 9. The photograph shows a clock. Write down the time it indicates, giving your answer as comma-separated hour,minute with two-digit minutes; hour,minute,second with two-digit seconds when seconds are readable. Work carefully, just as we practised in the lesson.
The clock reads 12,58
